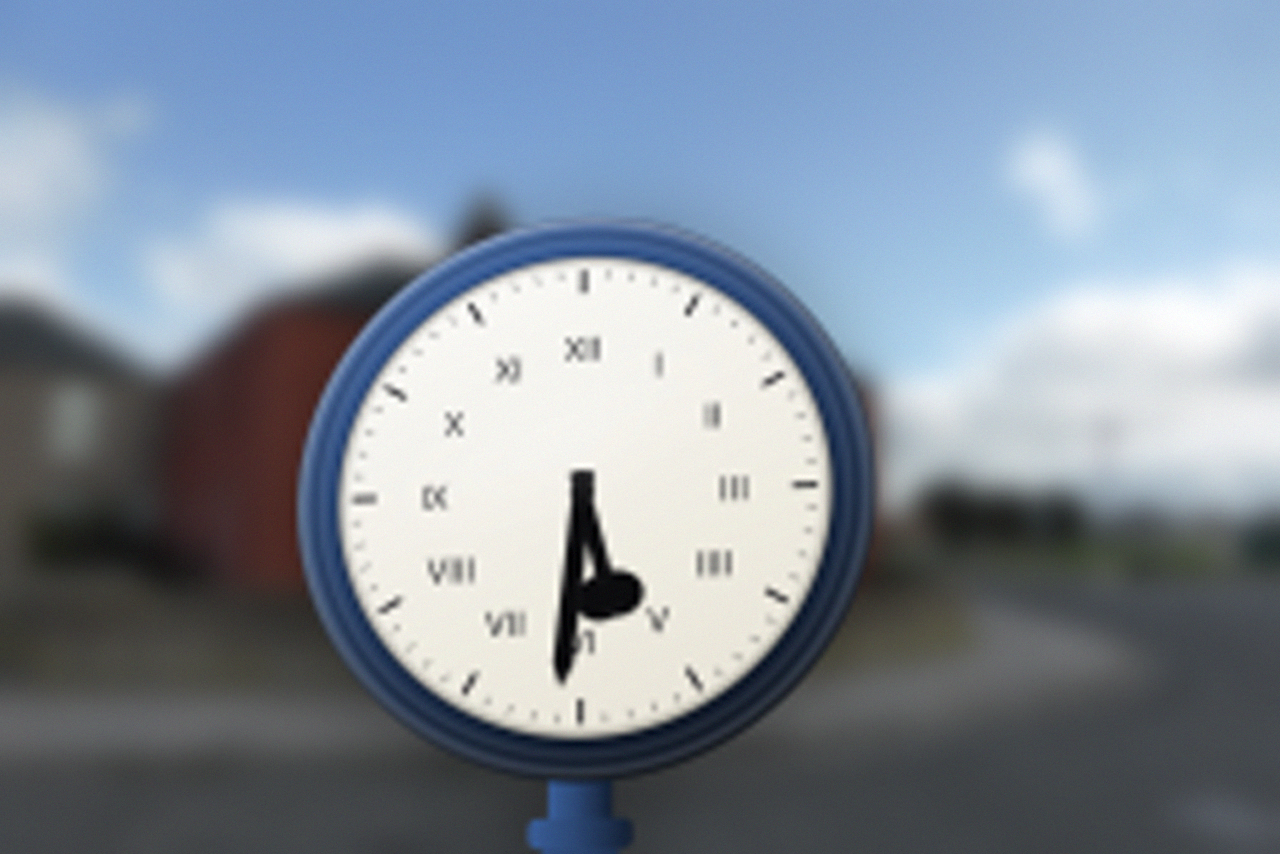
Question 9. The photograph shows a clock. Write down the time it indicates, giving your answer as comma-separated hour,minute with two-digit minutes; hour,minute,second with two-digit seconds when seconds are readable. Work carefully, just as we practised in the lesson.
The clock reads 5,31
